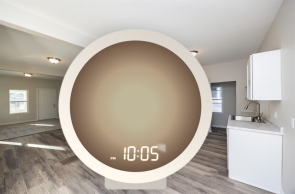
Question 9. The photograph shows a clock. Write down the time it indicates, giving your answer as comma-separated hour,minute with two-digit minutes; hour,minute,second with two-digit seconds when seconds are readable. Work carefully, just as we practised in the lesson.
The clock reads 10,05
